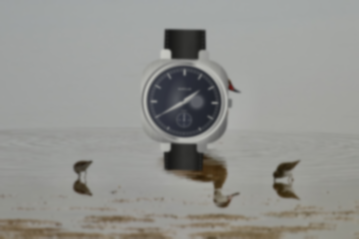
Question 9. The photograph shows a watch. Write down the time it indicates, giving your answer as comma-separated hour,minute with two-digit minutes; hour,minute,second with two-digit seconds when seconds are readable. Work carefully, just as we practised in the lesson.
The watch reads 1,40
